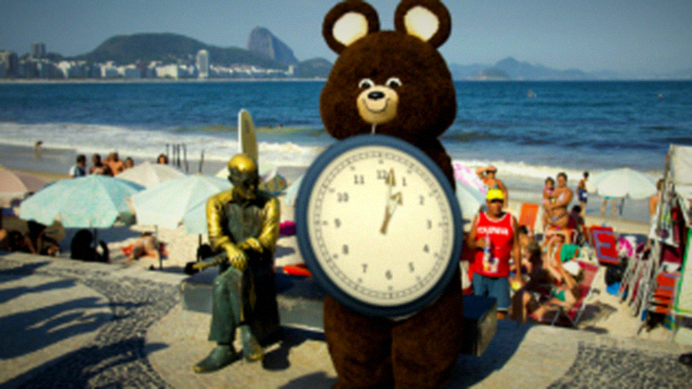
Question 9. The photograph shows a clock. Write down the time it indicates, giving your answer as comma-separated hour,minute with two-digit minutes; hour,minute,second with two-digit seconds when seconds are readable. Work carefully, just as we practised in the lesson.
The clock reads 1,02
